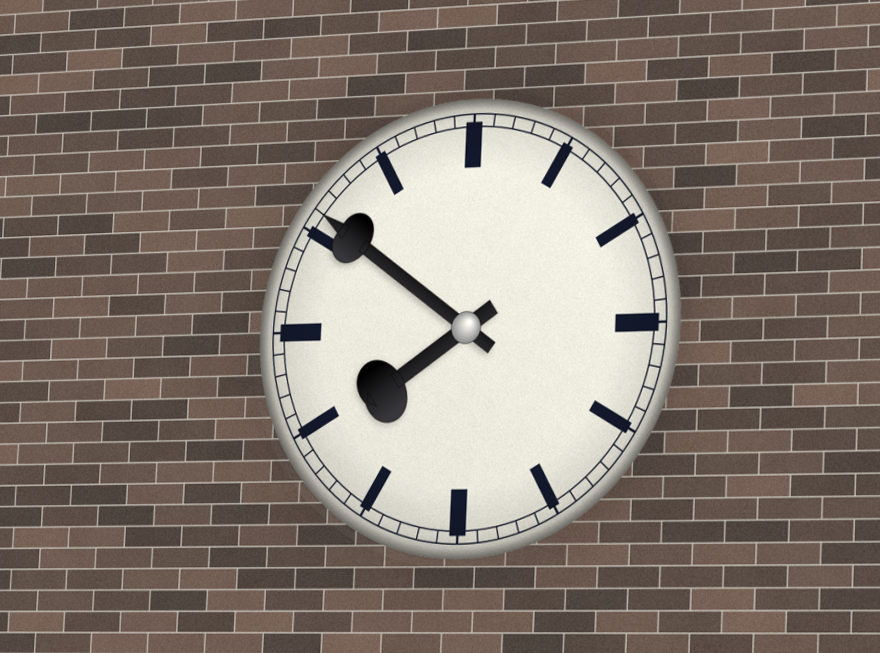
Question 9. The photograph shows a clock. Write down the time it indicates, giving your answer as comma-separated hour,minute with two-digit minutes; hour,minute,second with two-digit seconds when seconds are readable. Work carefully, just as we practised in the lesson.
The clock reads 7,51
